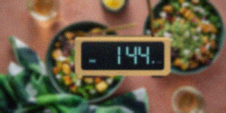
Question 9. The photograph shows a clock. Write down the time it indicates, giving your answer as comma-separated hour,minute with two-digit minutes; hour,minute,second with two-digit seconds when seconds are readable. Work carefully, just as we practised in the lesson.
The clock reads 1,44
